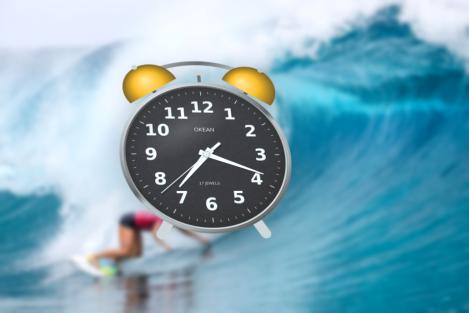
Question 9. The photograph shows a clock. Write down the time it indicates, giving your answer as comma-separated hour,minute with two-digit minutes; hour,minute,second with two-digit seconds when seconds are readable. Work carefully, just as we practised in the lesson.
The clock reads 7,18,38
